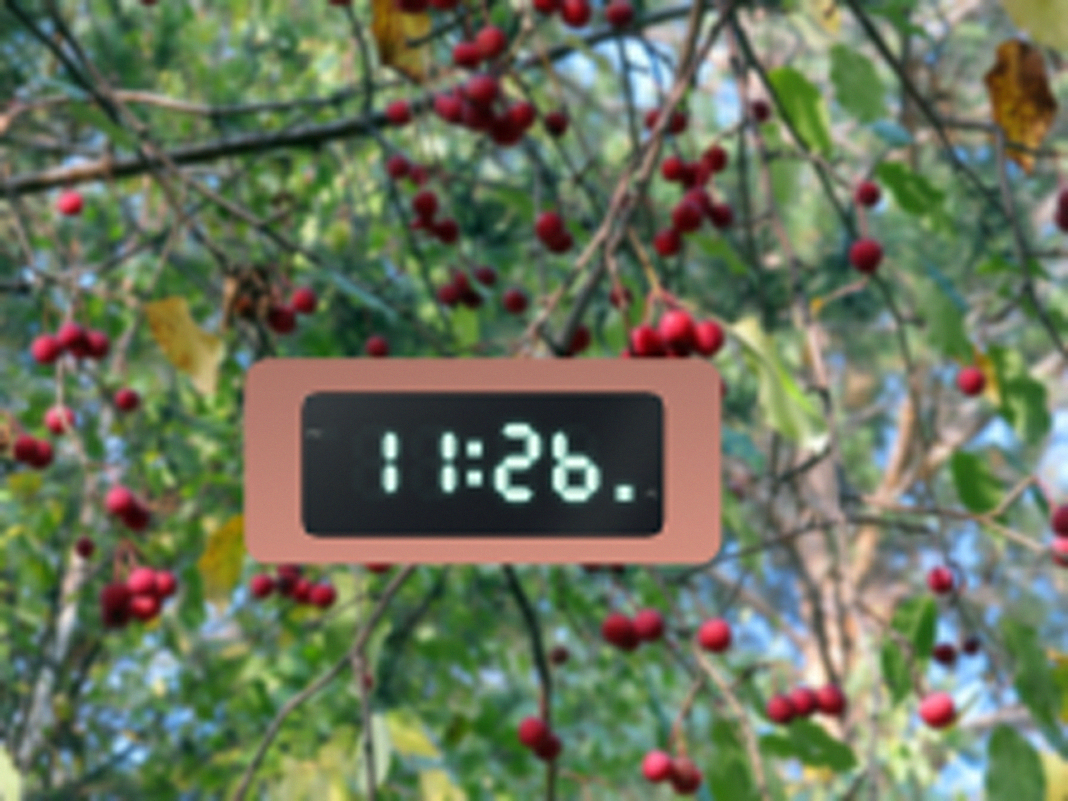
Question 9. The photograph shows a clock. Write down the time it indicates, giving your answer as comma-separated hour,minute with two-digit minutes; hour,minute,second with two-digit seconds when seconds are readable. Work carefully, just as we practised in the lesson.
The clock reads 11,26
